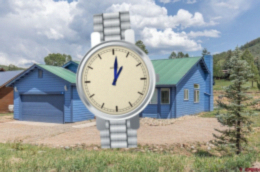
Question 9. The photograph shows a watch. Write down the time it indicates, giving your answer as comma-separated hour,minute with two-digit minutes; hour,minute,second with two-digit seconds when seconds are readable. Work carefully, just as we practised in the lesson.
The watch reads 1,01
